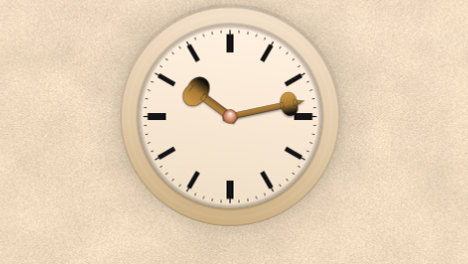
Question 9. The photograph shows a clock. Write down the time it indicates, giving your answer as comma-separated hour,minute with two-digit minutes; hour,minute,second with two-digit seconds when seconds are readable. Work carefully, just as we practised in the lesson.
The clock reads 10,13
